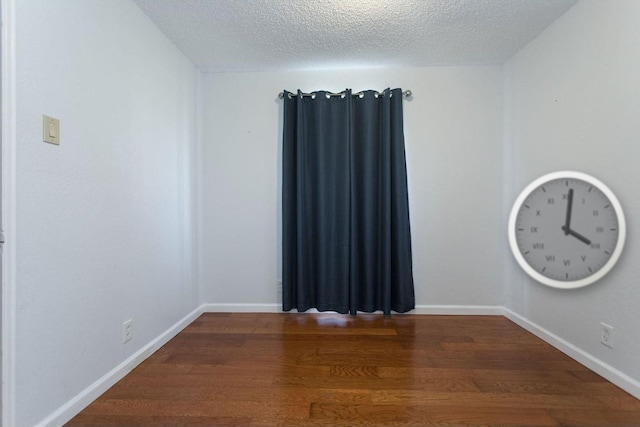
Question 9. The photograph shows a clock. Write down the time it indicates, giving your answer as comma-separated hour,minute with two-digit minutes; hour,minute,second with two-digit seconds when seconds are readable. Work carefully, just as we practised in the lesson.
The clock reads 4,01
